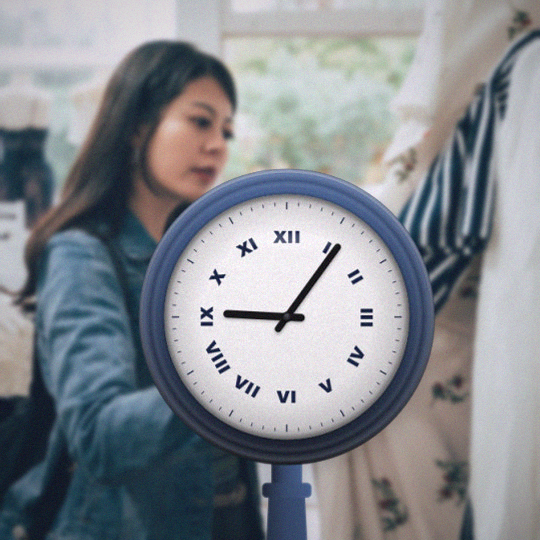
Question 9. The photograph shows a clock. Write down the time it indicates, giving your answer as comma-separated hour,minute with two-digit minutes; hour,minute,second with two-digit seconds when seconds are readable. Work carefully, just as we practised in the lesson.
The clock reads 9,06
